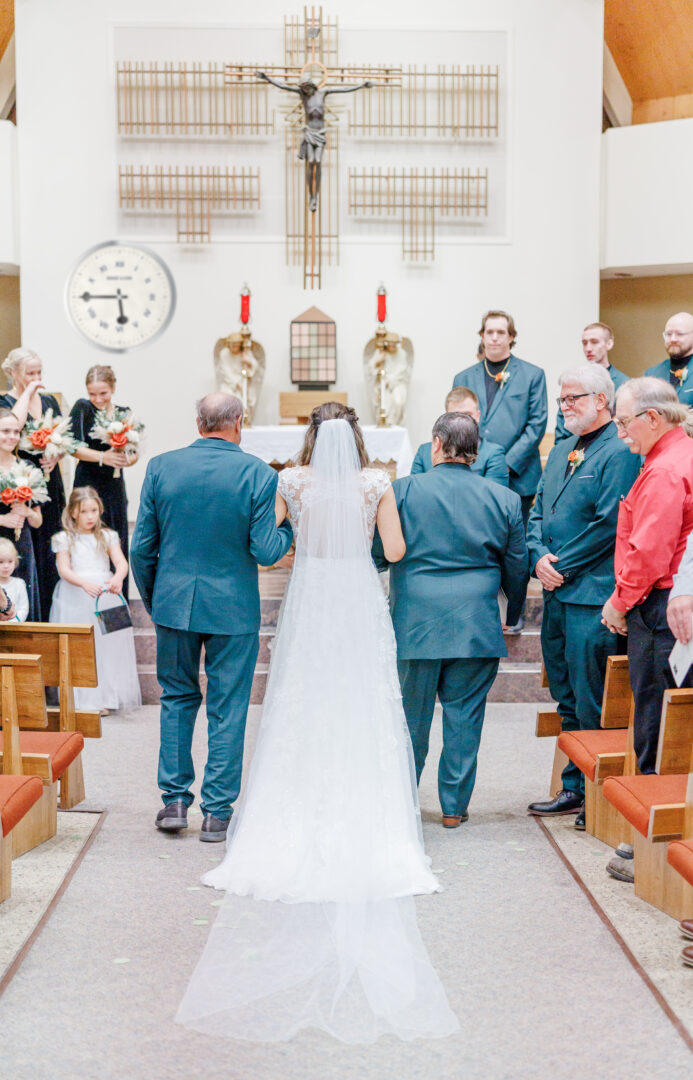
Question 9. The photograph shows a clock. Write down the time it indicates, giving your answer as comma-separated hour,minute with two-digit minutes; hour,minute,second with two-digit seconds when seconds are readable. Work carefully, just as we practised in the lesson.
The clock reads 5,45
